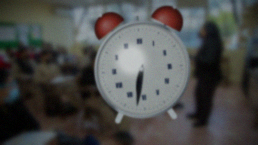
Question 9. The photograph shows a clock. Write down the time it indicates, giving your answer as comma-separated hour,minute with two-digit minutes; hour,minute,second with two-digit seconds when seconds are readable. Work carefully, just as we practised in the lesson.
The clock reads 6,32
